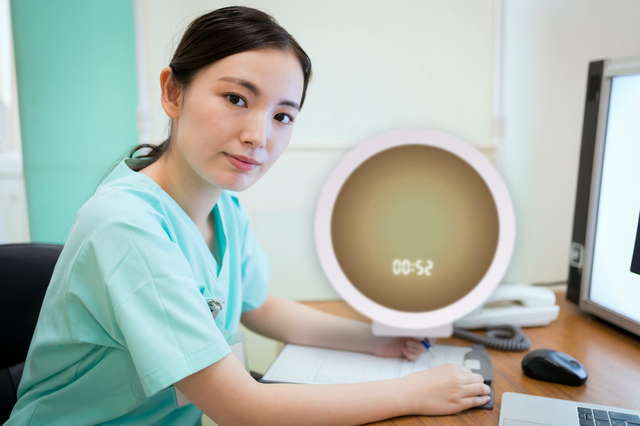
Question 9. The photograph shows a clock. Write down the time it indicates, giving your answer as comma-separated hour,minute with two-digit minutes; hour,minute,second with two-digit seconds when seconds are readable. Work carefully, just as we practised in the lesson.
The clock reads 0,52
